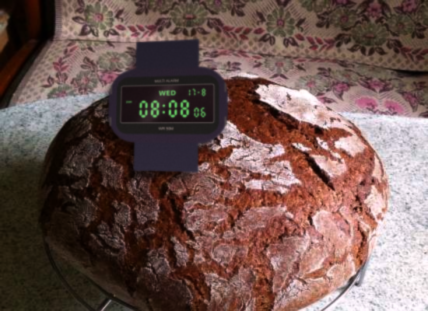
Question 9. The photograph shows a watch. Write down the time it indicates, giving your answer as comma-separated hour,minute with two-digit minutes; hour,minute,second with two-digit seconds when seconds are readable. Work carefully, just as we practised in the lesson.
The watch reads 8,08
